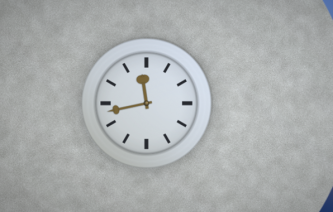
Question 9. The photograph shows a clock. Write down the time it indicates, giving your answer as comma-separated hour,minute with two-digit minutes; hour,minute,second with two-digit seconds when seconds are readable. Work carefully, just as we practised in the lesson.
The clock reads 11,43
